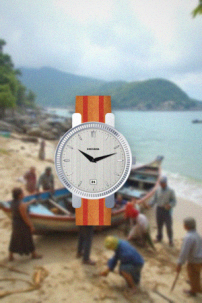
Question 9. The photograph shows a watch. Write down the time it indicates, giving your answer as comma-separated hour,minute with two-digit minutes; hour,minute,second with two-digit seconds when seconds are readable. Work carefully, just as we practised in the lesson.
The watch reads 10,12
